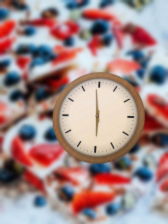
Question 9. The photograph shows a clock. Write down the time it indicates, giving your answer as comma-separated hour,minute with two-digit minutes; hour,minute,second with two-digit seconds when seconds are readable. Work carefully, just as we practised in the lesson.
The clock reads 5,59
